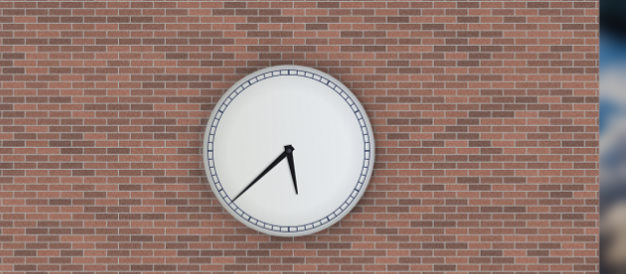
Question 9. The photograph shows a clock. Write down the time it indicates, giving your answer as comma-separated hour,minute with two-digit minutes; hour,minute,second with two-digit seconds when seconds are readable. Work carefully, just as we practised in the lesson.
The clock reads 5,38
